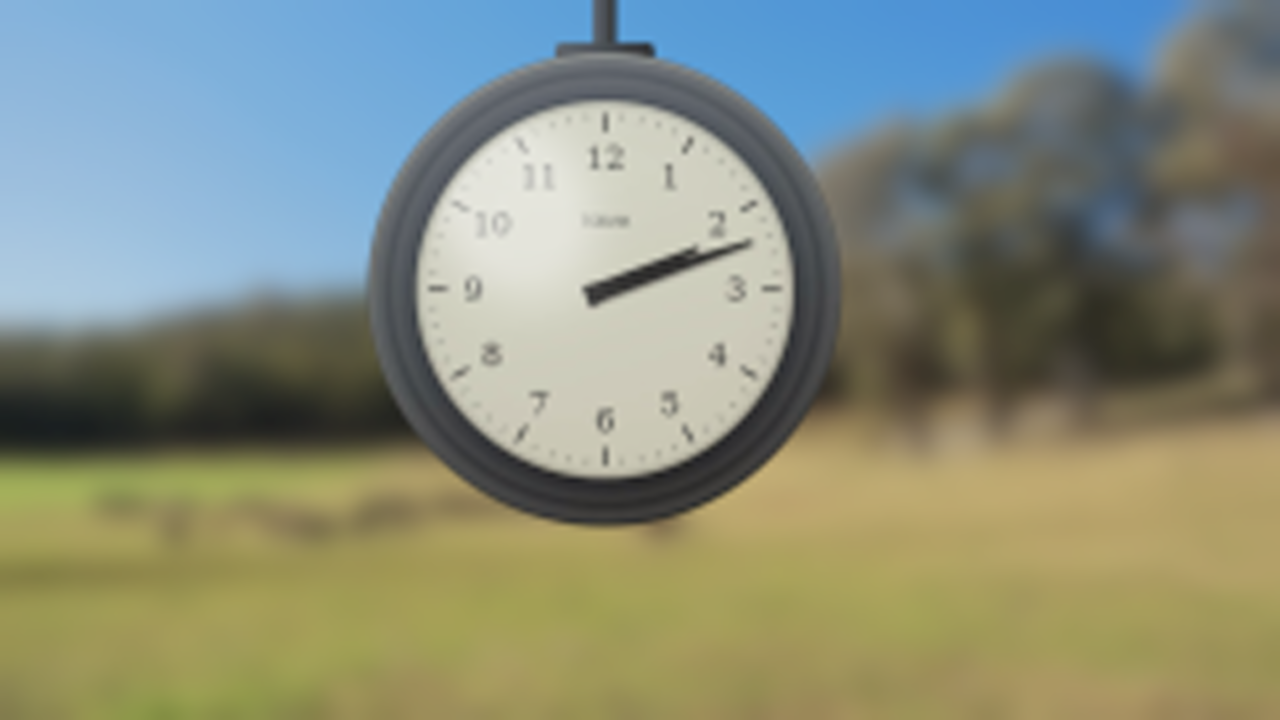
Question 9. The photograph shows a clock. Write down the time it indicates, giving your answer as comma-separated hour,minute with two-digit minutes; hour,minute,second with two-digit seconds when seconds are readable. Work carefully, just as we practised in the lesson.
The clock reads 2,12
